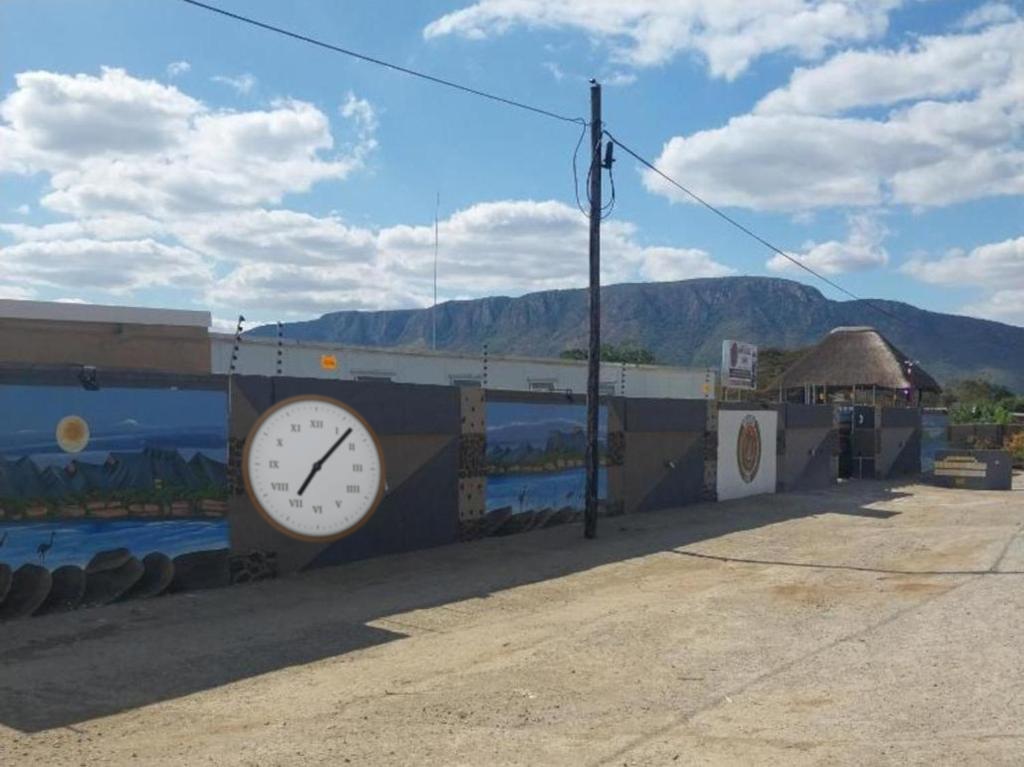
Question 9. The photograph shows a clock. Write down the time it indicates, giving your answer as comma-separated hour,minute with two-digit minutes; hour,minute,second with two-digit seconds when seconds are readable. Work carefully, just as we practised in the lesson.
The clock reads 7,07
